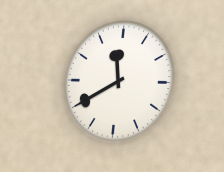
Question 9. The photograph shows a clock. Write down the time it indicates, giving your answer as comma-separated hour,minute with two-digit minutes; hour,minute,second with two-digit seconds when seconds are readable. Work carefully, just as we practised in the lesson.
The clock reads 11,40
